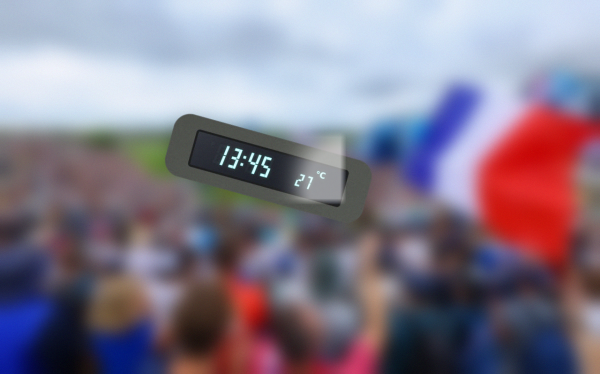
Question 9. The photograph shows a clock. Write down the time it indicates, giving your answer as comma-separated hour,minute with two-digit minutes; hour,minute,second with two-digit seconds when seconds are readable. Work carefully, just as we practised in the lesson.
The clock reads 13,45
